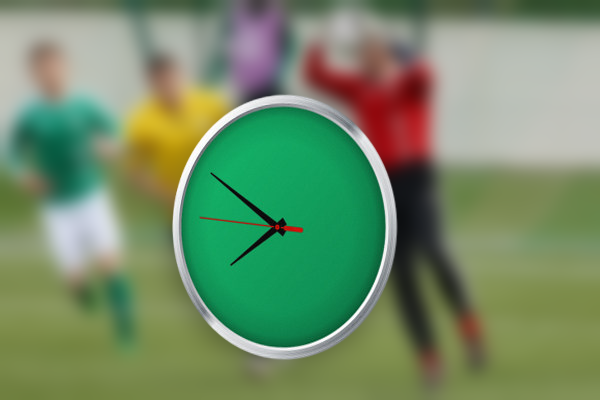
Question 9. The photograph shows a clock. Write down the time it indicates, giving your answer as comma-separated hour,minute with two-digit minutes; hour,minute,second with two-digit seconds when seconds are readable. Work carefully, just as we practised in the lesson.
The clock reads 7,50,46
